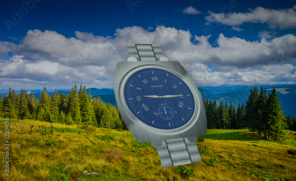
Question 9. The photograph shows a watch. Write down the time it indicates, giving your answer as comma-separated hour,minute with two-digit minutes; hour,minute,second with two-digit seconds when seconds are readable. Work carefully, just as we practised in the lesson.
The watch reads 9,15
